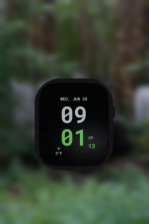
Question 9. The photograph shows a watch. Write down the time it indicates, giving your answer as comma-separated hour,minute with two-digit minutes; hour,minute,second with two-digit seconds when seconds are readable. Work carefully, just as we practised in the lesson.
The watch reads 9,01
